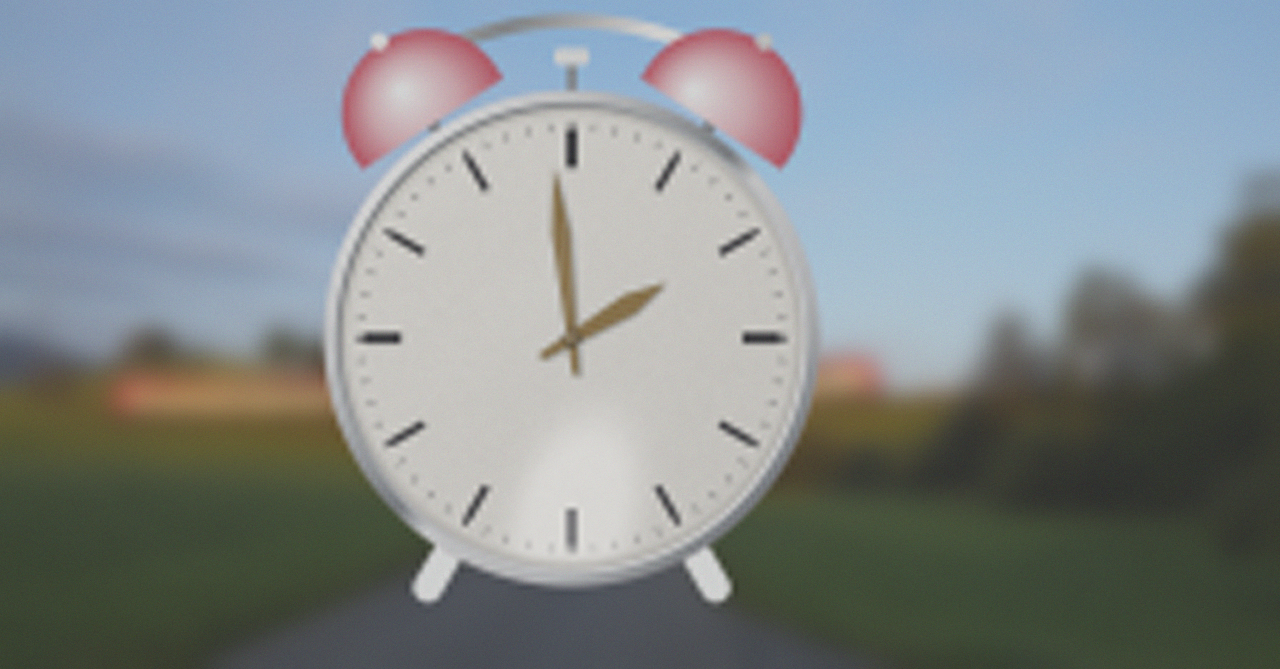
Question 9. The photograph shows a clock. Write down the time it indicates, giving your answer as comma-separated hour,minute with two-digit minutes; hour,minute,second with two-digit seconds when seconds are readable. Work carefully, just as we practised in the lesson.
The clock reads 1,59
